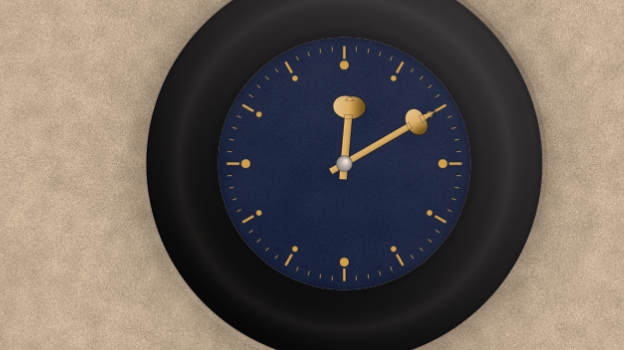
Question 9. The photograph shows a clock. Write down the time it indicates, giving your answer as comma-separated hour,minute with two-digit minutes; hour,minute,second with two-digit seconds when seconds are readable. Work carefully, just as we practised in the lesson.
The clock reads 12,10
